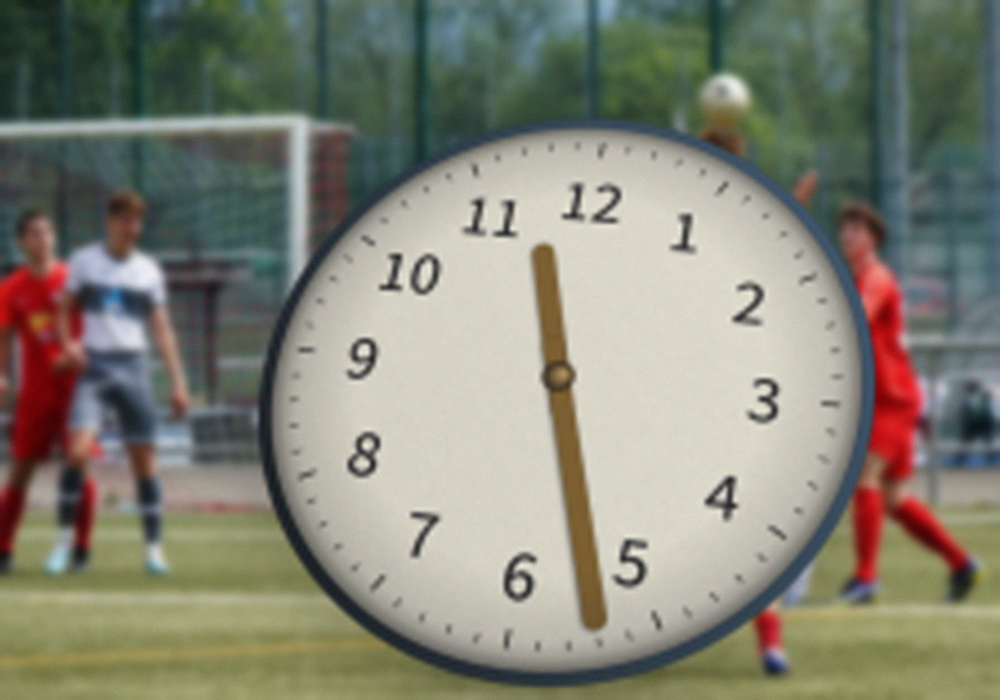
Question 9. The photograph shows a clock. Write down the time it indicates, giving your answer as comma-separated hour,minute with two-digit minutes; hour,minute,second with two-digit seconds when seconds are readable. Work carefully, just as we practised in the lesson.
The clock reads 11,27
